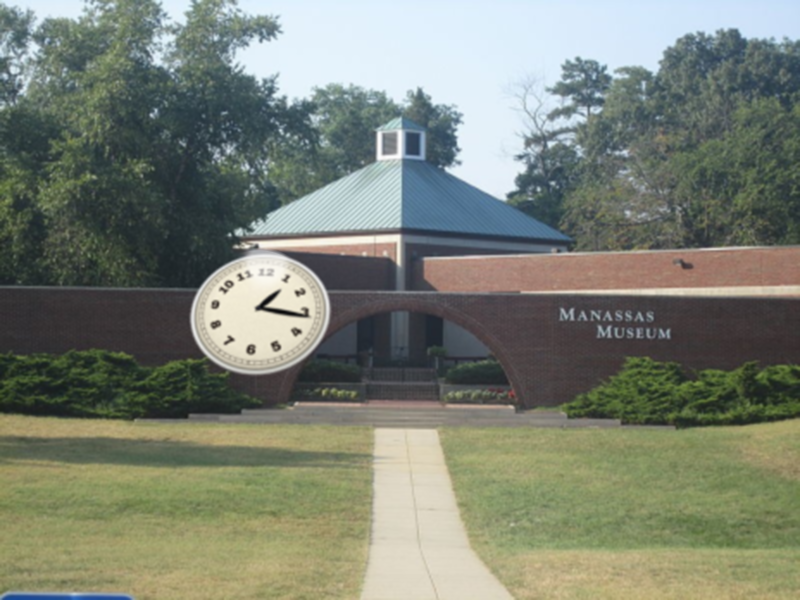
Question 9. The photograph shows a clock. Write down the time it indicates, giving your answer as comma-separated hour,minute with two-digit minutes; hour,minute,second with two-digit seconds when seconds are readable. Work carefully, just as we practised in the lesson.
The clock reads 1,16
